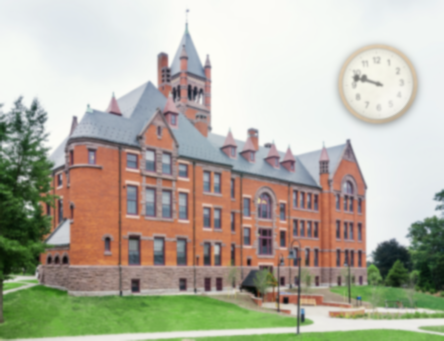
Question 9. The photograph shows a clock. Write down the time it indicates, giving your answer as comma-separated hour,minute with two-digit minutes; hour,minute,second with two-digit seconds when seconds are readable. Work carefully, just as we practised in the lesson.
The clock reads 9,48
